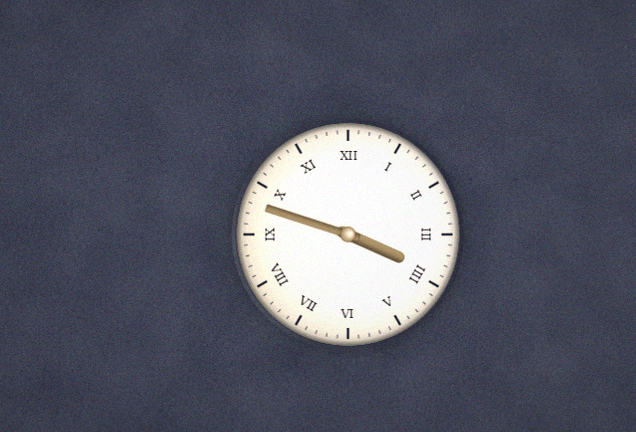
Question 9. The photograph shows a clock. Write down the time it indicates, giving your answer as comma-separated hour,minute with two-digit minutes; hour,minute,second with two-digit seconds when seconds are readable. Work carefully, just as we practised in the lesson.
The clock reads 3,48
